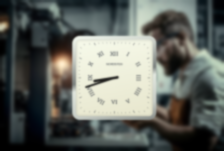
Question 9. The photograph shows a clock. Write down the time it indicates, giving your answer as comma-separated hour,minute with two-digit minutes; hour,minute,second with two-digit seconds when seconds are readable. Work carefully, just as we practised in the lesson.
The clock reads 8,42
